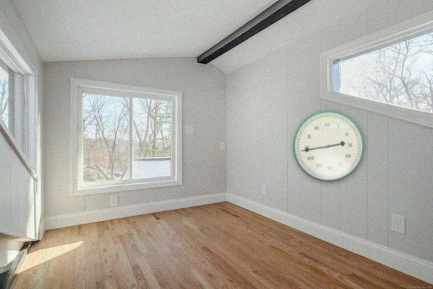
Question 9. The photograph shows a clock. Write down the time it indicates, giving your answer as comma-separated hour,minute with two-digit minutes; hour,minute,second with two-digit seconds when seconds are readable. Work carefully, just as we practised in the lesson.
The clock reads 2,44
